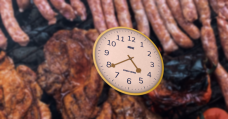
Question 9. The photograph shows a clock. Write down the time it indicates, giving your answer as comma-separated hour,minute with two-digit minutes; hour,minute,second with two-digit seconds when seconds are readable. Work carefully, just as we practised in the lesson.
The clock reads 4,39
